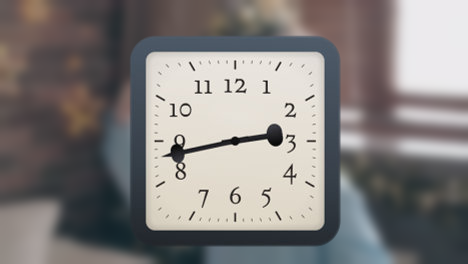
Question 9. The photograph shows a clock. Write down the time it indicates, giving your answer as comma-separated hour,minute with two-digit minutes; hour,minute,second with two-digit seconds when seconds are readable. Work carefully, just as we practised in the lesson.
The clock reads 2,43
